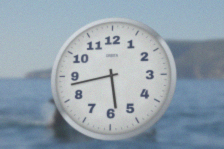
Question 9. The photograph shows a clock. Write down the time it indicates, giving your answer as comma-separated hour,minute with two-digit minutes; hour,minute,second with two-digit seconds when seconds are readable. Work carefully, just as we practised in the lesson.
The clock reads 5,43
